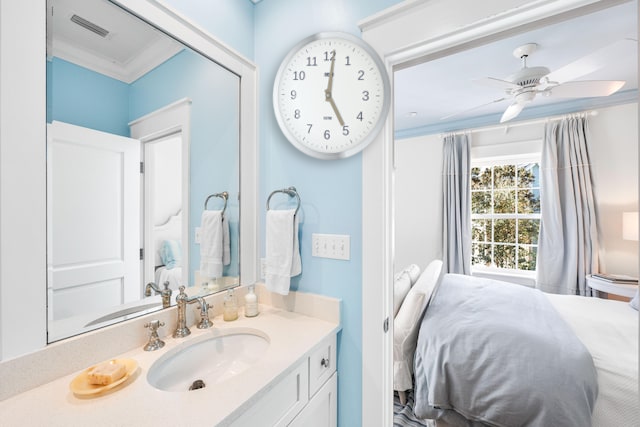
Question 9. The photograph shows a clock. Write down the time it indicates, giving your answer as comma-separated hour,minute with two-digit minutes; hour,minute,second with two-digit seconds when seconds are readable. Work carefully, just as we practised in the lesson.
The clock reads 5,01
